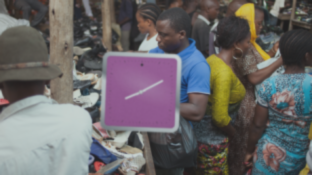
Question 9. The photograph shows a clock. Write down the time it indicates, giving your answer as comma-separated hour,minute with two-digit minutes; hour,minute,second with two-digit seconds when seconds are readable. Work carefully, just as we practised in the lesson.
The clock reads 8,10
